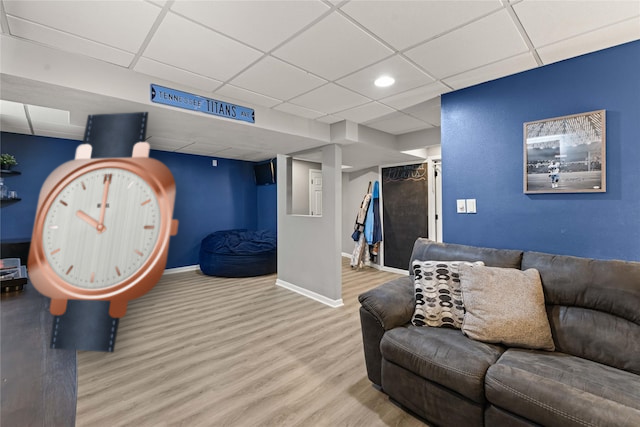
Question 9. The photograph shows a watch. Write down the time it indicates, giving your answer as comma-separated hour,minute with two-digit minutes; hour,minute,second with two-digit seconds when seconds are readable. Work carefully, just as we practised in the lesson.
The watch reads 10,00
